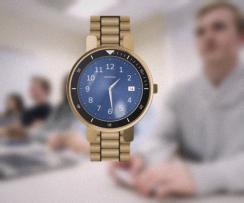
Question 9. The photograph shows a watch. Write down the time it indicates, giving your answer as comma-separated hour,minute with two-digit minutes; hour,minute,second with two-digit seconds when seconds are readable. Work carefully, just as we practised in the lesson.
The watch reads 1,29
